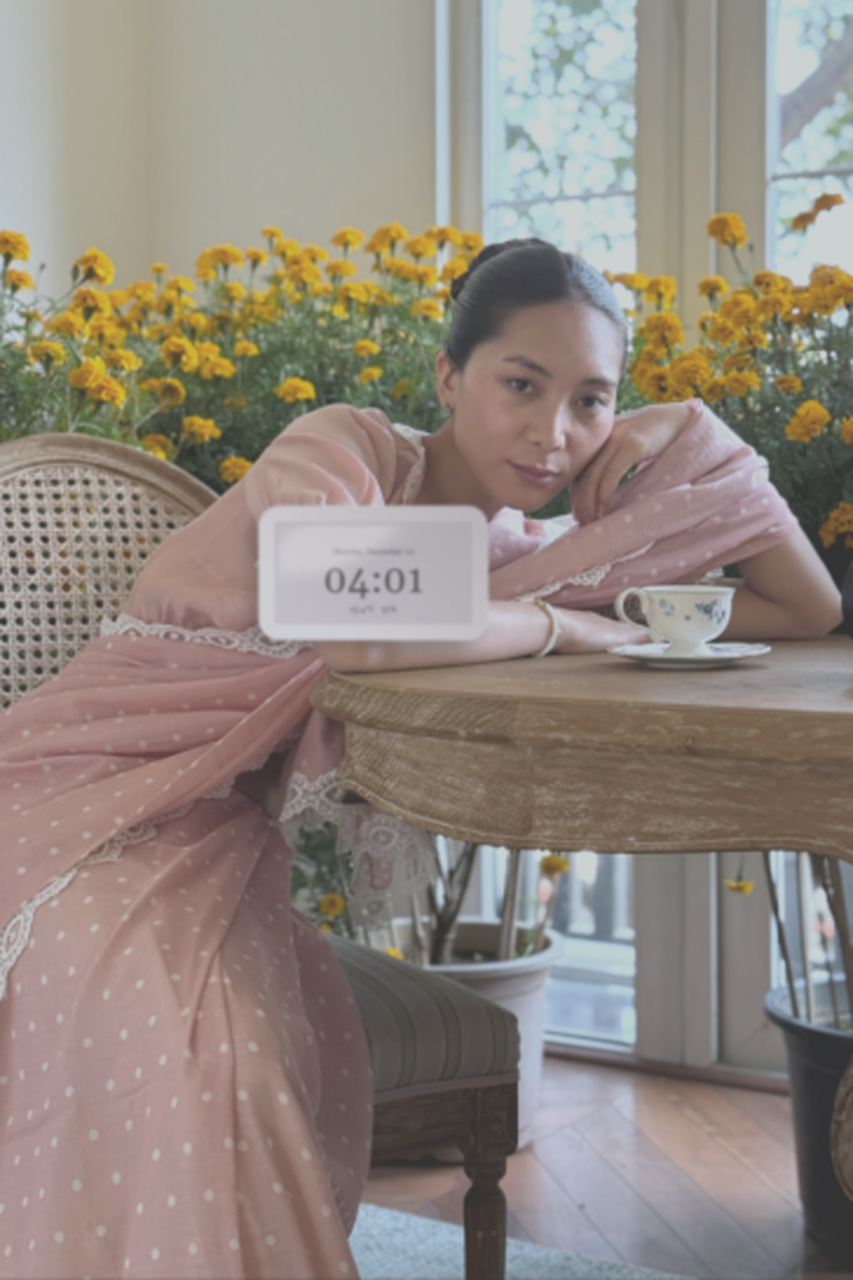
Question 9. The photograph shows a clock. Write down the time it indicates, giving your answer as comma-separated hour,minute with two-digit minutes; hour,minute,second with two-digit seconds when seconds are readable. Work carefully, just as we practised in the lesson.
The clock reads 4,01
